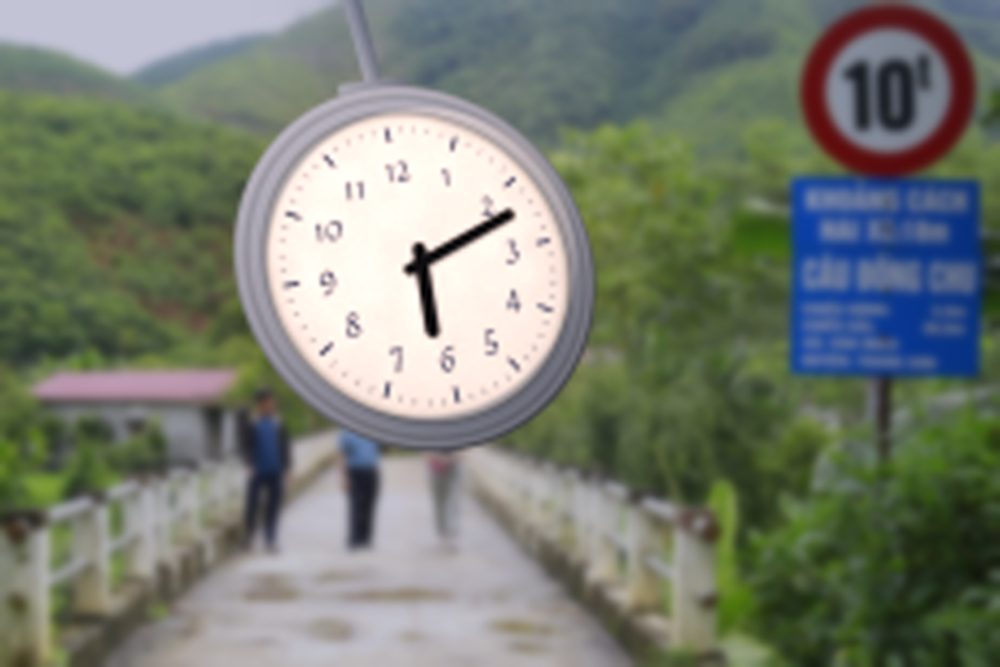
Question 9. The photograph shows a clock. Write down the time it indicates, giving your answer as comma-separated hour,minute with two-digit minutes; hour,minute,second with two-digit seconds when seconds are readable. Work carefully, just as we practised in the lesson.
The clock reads 6,12
